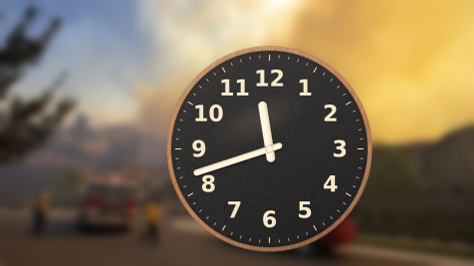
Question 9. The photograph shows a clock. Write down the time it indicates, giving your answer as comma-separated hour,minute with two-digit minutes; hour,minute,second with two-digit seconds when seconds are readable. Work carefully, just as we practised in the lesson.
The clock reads 11,42
